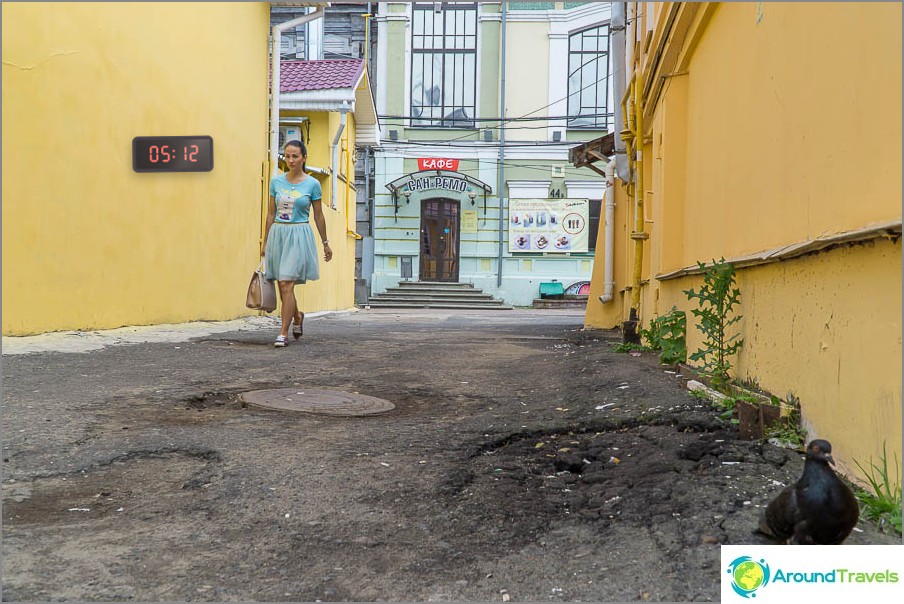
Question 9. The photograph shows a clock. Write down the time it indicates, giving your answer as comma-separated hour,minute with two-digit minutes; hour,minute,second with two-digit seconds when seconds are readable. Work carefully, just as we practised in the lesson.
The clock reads 5,12
